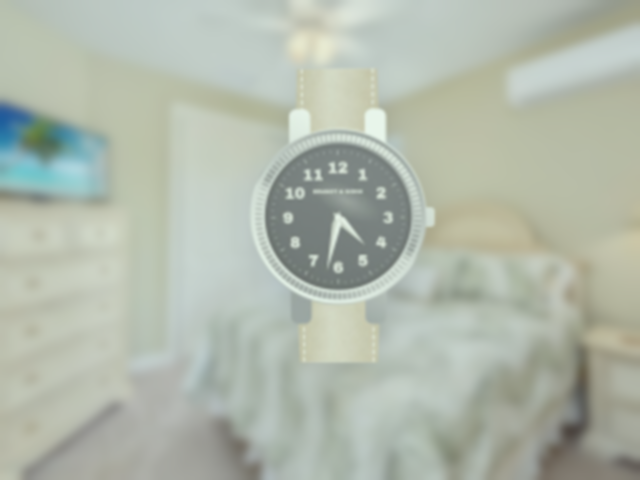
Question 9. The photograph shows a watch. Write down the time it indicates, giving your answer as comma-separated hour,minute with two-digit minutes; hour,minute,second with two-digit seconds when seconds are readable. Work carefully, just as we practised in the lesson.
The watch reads 4,32
